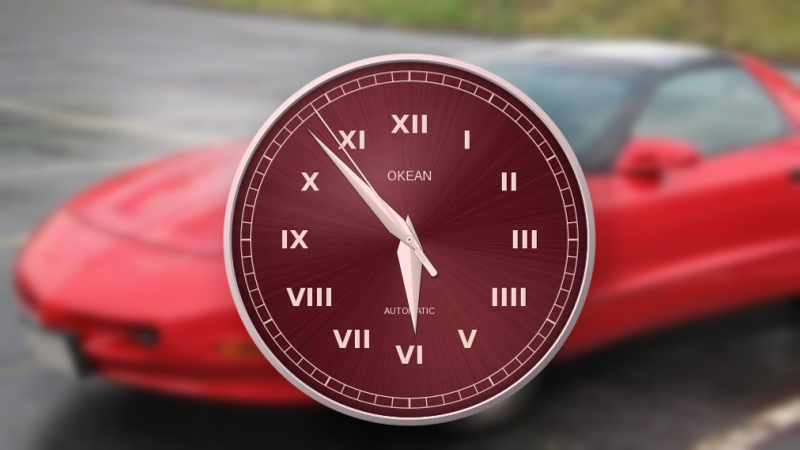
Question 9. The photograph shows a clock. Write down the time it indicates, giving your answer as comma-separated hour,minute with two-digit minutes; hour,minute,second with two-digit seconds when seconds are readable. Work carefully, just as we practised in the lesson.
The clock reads 5,52,54
